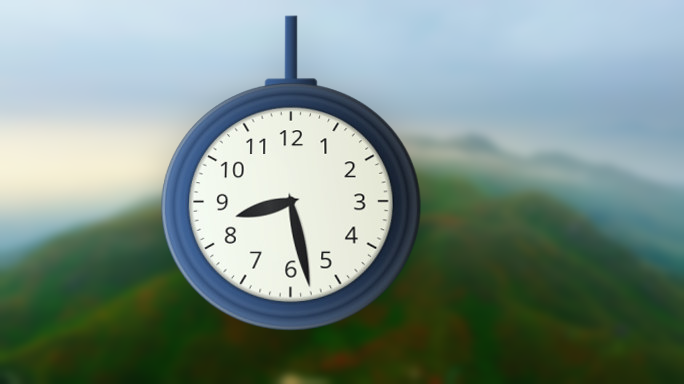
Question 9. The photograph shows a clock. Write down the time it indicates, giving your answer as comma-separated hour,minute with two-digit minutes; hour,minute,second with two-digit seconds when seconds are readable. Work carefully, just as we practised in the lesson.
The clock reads 8,28
